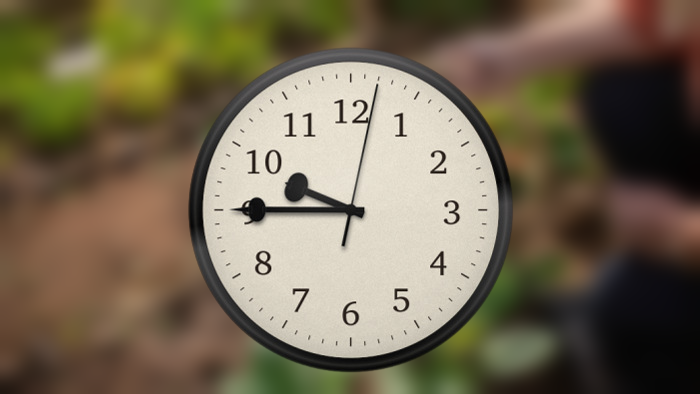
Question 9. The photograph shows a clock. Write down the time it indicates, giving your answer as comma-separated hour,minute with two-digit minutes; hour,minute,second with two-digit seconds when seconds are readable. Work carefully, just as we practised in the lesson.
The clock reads 9,45,02
